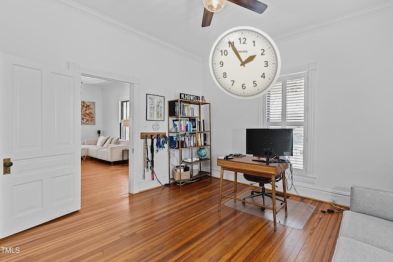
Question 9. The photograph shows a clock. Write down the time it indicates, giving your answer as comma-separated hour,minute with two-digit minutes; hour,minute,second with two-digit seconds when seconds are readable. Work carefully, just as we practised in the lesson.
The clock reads 1,55
